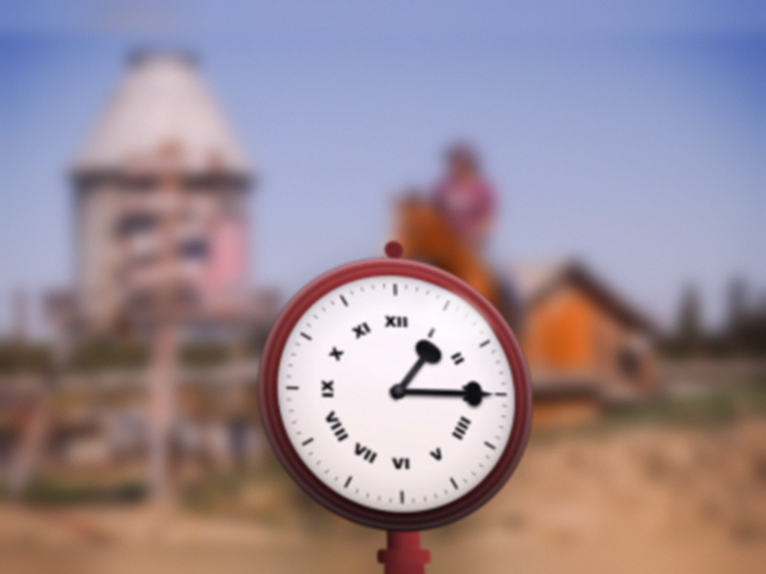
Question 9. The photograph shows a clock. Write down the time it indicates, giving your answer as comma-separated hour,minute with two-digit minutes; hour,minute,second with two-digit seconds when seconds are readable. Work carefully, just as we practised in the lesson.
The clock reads 1,15
